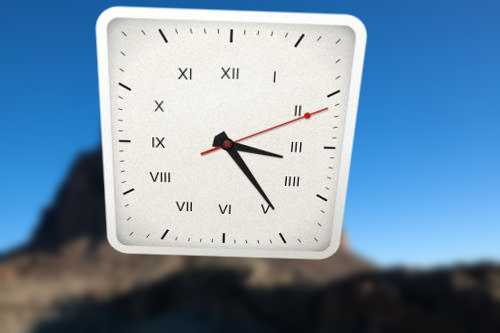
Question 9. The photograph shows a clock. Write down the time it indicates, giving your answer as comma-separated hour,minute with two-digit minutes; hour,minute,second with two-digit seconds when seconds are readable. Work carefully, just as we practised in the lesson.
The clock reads 3,24,11
